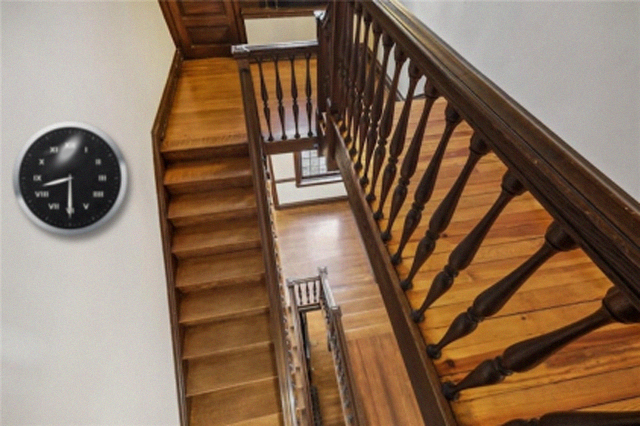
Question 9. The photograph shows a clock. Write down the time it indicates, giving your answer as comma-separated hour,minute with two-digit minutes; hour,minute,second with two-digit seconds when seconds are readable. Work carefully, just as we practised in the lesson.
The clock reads 8,30
